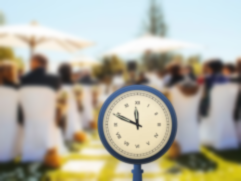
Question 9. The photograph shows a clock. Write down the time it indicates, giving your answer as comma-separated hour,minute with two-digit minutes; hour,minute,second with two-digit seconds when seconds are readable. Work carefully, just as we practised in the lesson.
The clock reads 11,49
